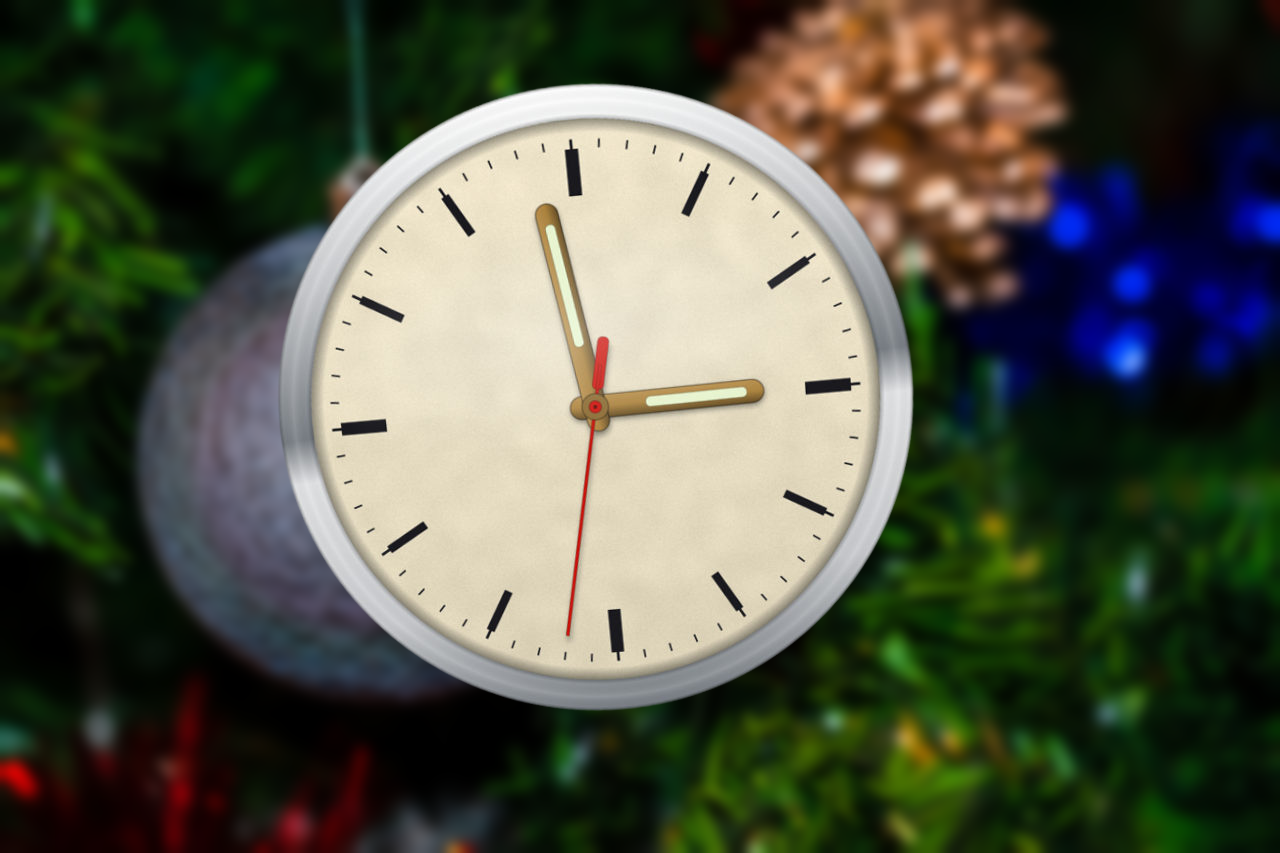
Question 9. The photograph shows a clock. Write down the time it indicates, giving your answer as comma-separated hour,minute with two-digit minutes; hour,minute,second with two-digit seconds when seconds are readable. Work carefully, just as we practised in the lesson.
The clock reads 2,58,32
